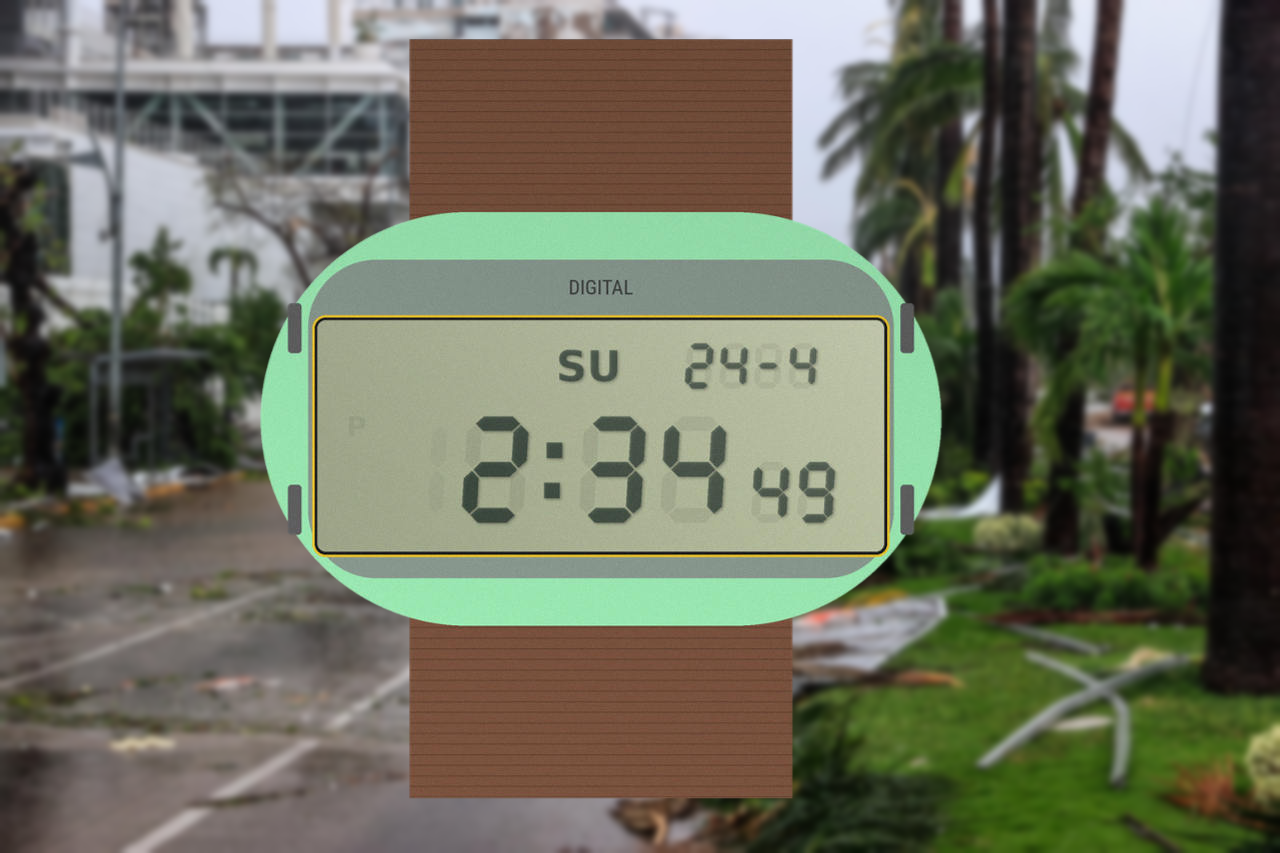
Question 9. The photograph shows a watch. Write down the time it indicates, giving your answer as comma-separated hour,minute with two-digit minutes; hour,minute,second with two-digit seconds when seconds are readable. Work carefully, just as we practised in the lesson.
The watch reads 2,34,49
